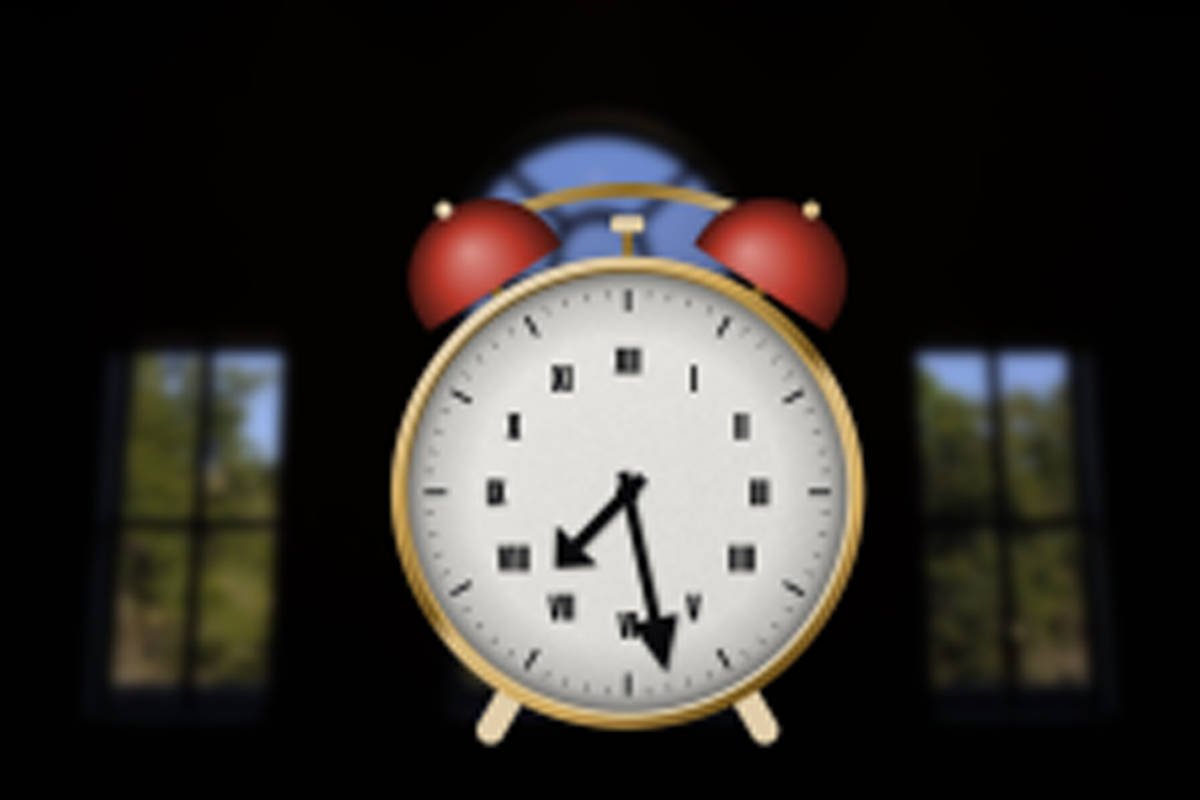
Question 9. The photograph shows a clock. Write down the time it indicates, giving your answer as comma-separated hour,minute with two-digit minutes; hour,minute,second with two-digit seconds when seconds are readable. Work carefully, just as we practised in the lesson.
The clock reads 7,28
